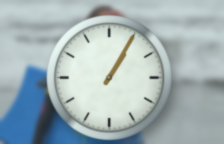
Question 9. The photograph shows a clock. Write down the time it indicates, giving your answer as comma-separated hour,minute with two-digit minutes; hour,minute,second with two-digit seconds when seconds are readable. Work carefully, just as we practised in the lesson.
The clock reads 1,05
